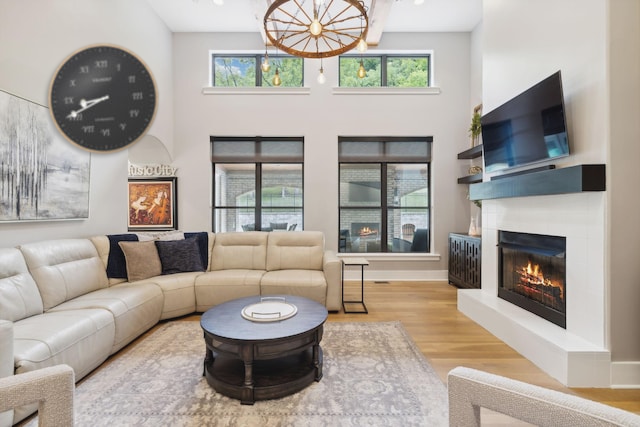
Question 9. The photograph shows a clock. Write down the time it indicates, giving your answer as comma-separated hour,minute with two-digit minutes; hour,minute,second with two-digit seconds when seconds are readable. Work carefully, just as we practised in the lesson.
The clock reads 8,41
